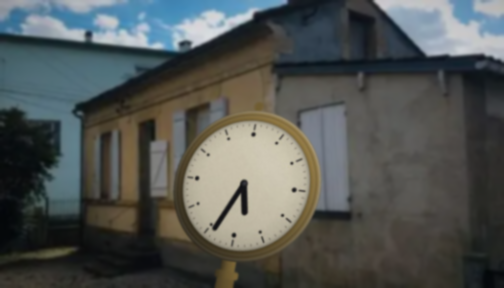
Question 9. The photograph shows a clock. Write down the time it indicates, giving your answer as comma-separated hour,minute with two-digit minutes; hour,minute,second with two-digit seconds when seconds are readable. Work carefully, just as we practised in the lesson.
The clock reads 5,34
